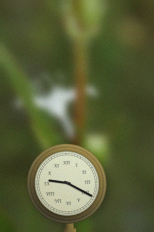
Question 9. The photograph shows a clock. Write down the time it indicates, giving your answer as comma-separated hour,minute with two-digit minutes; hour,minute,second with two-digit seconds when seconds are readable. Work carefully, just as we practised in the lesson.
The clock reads 9,20
